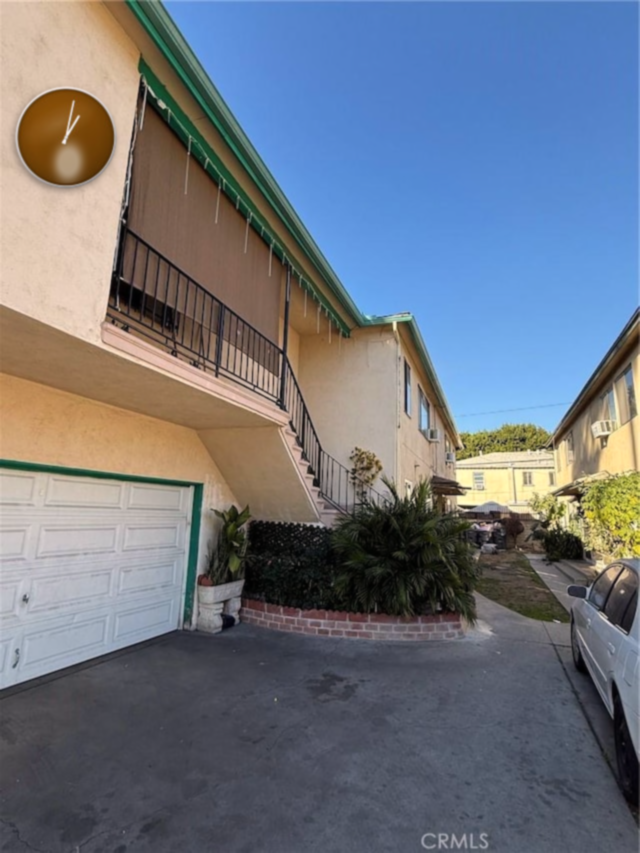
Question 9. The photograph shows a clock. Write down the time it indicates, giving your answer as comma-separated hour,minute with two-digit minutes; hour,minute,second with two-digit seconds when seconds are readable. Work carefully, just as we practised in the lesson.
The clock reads 1,02
